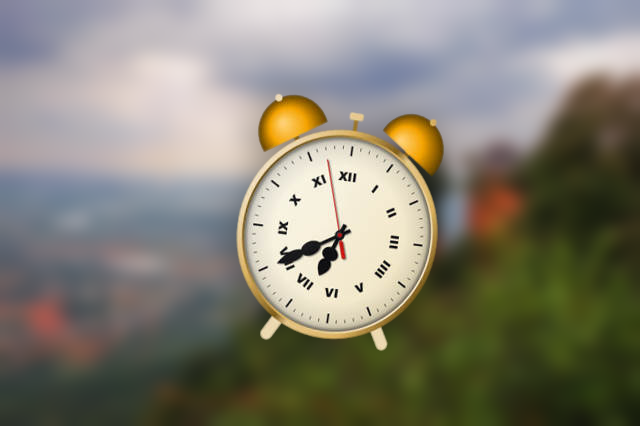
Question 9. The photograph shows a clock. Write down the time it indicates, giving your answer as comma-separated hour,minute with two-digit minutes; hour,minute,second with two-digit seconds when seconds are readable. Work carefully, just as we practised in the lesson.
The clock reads 6,39,57
